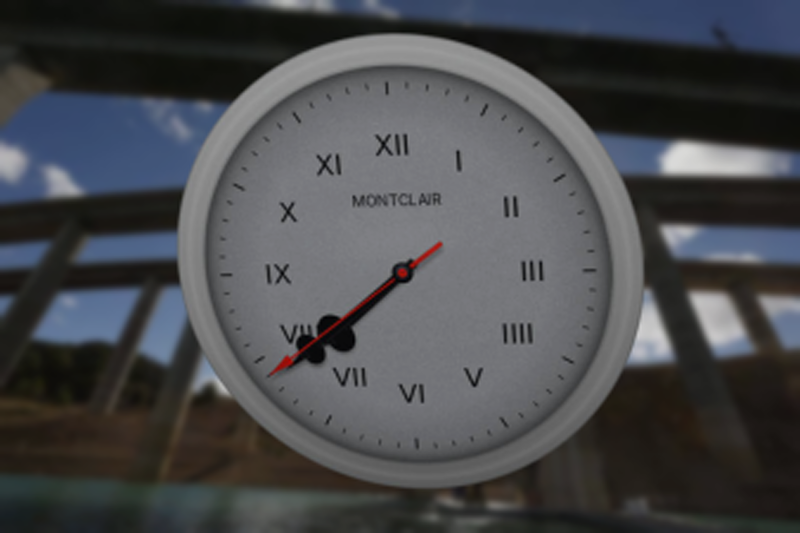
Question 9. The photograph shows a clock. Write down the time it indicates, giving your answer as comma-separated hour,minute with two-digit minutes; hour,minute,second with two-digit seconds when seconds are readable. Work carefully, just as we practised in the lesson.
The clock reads 7,38,39
